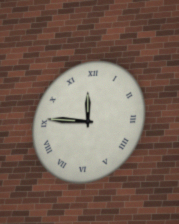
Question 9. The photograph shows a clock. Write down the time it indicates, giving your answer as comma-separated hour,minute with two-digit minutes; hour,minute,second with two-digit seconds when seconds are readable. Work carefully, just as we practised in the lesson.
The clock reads 11,46
